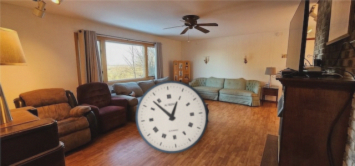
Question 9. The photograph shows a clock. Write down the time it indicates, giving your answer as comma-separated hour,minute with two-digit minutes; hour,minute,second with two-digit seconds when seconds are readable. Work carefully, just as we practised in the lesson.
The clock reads 12,53
